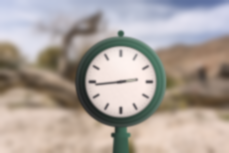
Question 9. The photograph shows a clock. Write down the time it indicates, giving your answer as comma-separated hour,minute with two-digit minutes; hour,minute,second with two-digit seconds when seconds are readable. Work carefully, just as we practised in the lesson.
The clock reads 2,44
